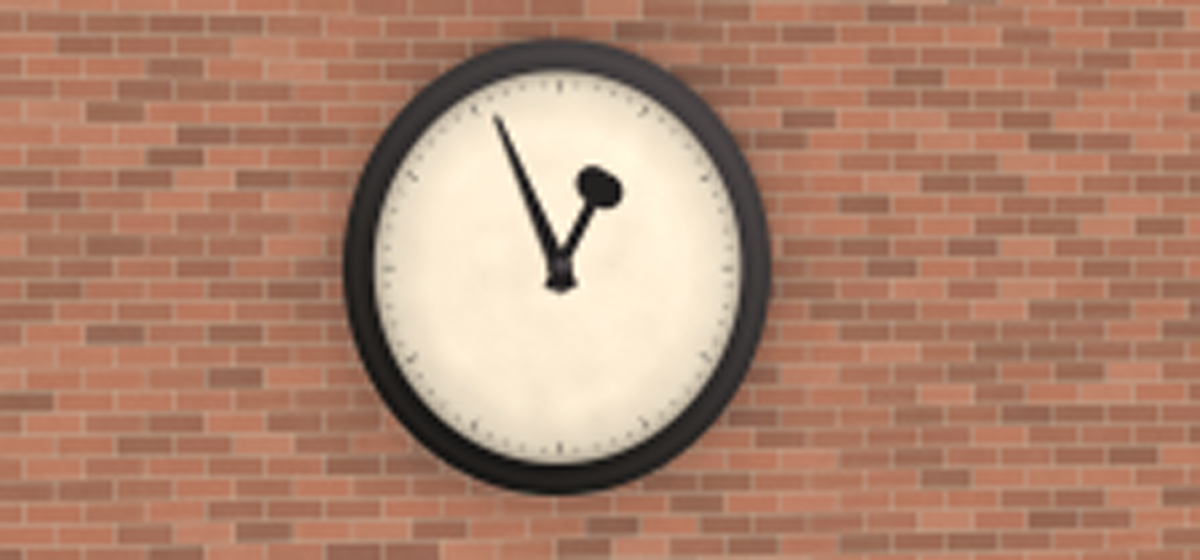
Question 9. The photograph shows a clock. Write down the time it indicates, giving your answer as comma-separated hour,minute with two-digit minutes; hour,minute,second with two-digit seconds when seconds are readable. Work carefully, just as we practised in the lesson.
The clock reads 12,56
